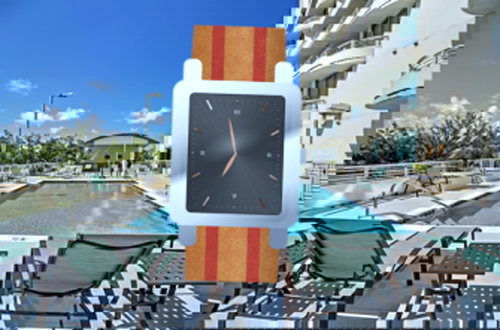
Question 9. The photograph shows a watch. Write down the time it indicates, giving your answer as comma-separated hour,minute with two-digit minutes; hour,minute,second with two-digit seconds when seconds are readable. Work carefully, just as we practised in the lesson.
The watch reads 6,58
